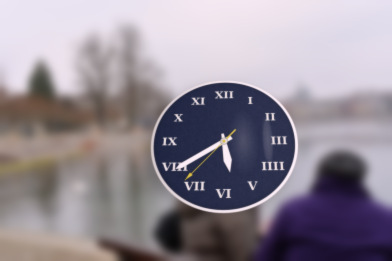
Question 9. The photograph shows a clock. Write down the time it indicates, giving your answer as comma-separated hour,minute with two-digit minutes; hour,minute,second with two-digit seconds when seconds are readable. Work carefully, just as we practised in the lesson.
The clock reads 5,39,37
